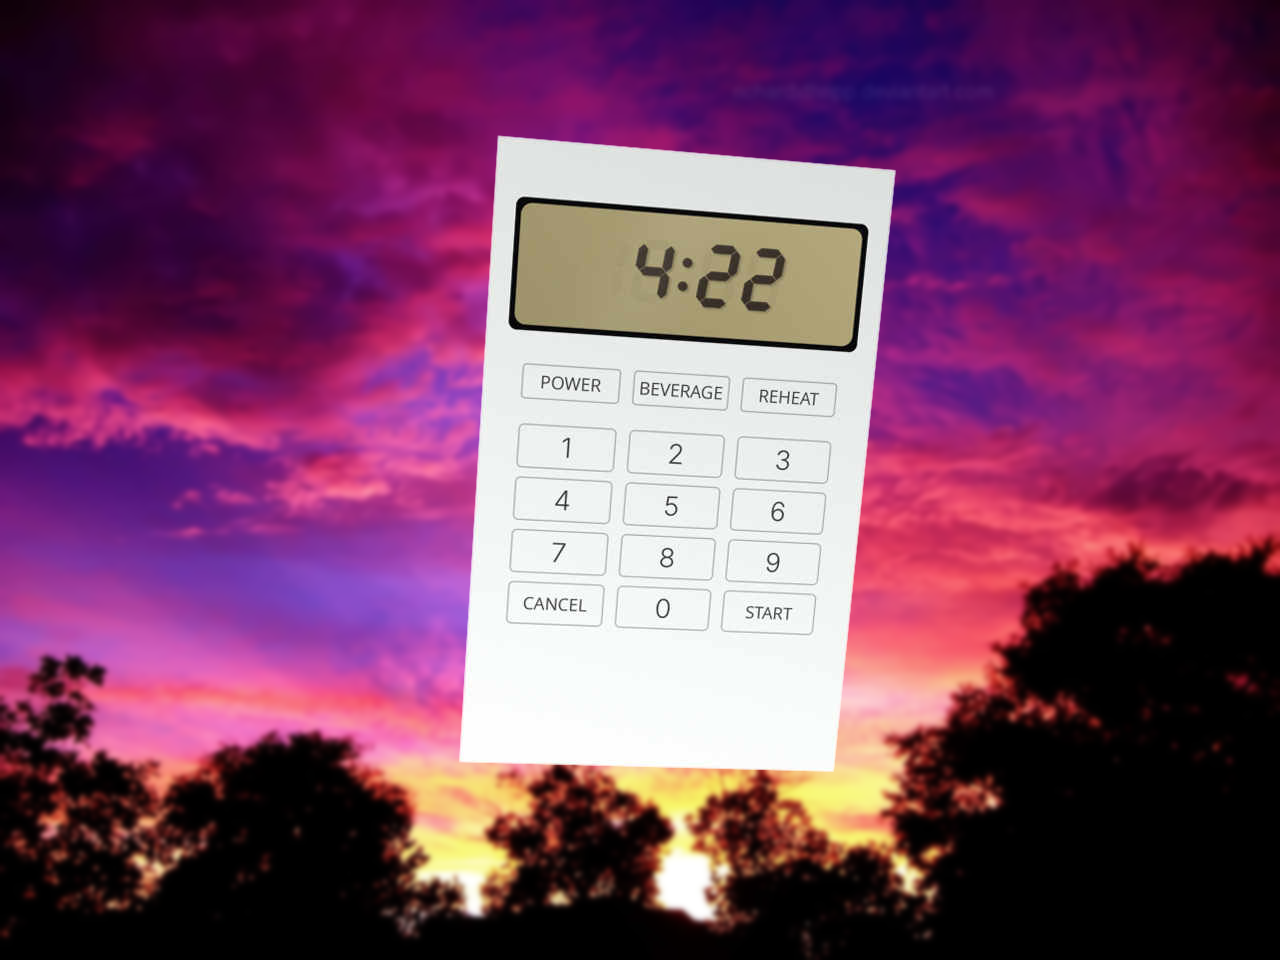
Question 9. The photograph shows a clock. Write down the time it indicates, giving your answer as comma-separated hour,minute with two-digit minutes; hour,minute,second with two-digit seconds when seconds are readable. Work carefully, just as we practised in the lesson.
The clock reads 4,22
